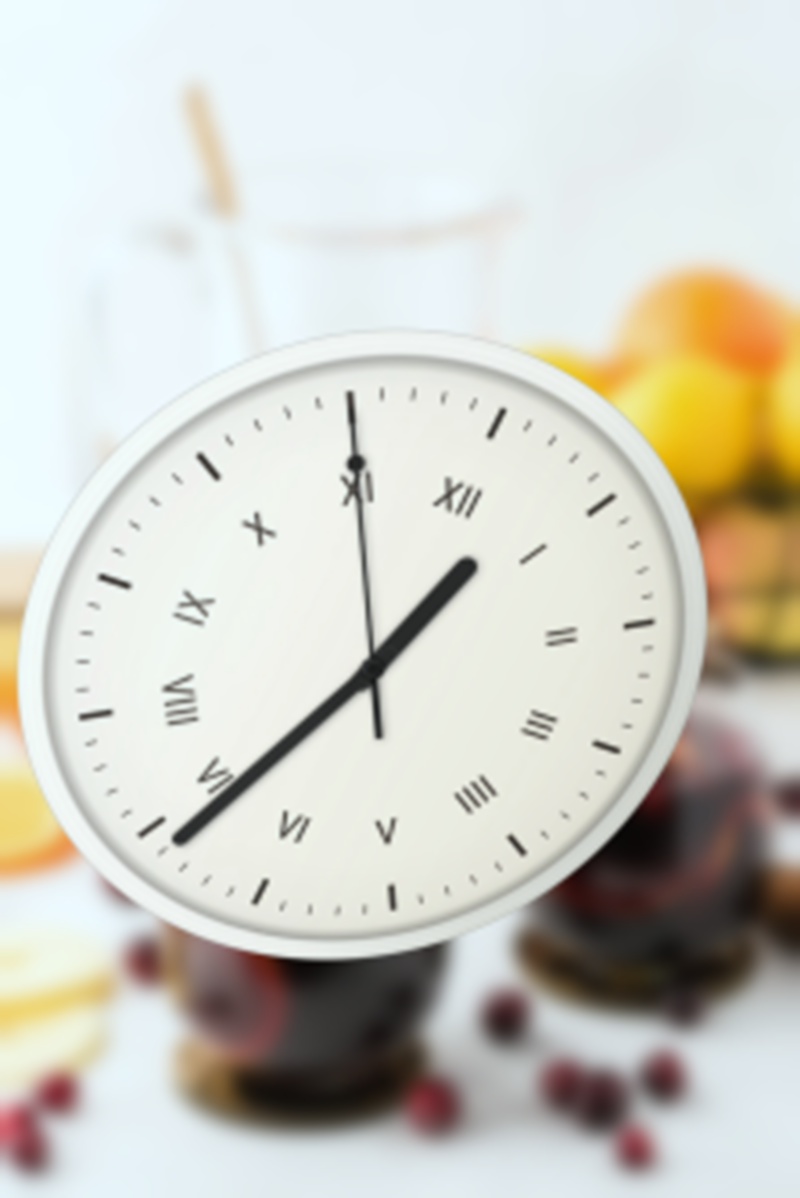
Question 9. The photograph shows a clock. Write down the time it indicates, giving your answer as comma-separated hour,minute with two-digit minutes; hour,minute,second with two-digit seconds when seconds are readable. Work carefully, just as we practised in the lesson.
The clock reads 12,33,55
